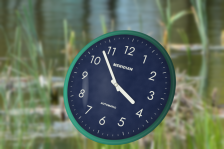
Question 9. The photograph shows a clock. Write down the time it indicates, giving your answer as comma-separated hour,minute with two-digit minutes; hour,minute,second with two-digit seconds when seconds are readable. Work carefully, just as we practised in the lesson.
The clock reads 3,53
